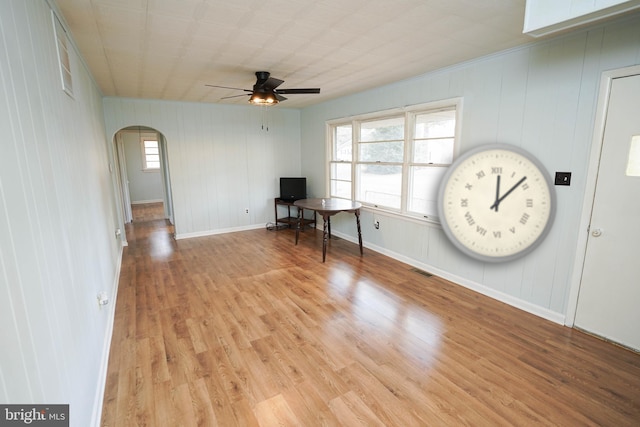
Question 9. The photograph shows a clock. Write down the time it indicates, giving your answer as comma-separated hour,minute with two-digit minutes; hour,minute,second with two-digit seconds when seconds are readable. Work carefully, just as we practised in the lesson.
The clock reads 12,08
